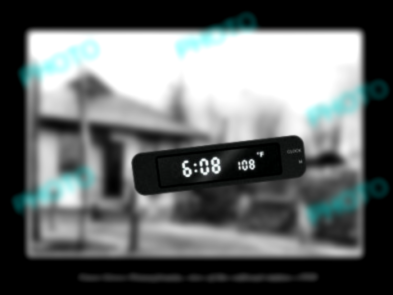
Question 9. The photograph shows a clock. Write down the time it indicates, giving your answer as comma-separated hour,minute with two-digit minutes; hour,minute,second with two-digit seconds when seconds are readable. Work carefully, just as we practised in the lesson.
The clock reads 6,08
